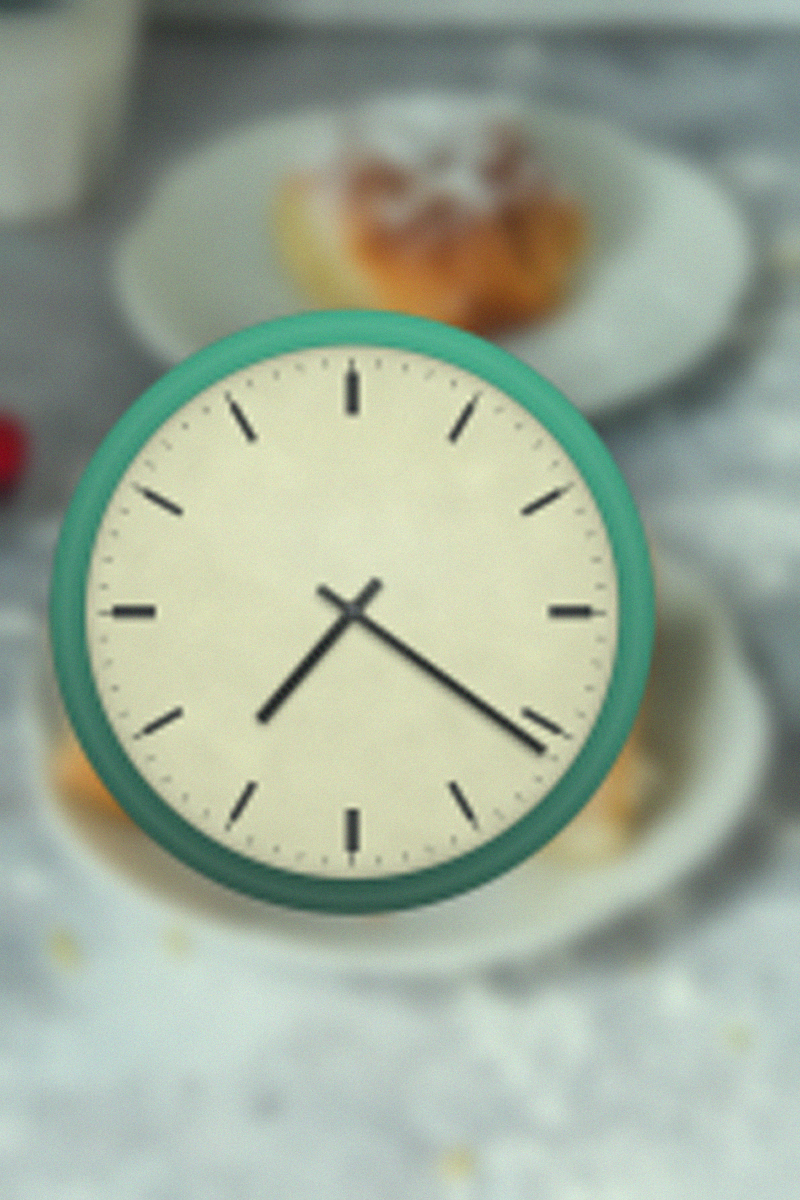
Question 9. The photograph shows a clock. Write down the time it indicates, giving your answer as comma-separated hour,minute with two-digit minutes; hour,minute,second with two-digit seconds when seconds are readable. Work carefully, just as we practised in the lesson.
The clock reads 7,21
